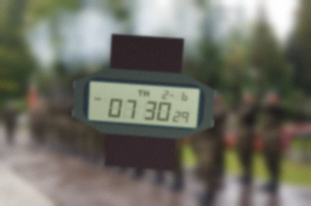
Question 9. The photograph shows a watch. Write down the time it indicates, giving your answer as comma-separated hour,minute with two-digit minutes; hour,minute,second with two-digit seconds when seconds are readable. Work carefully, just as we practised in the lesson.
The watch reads 7,30
